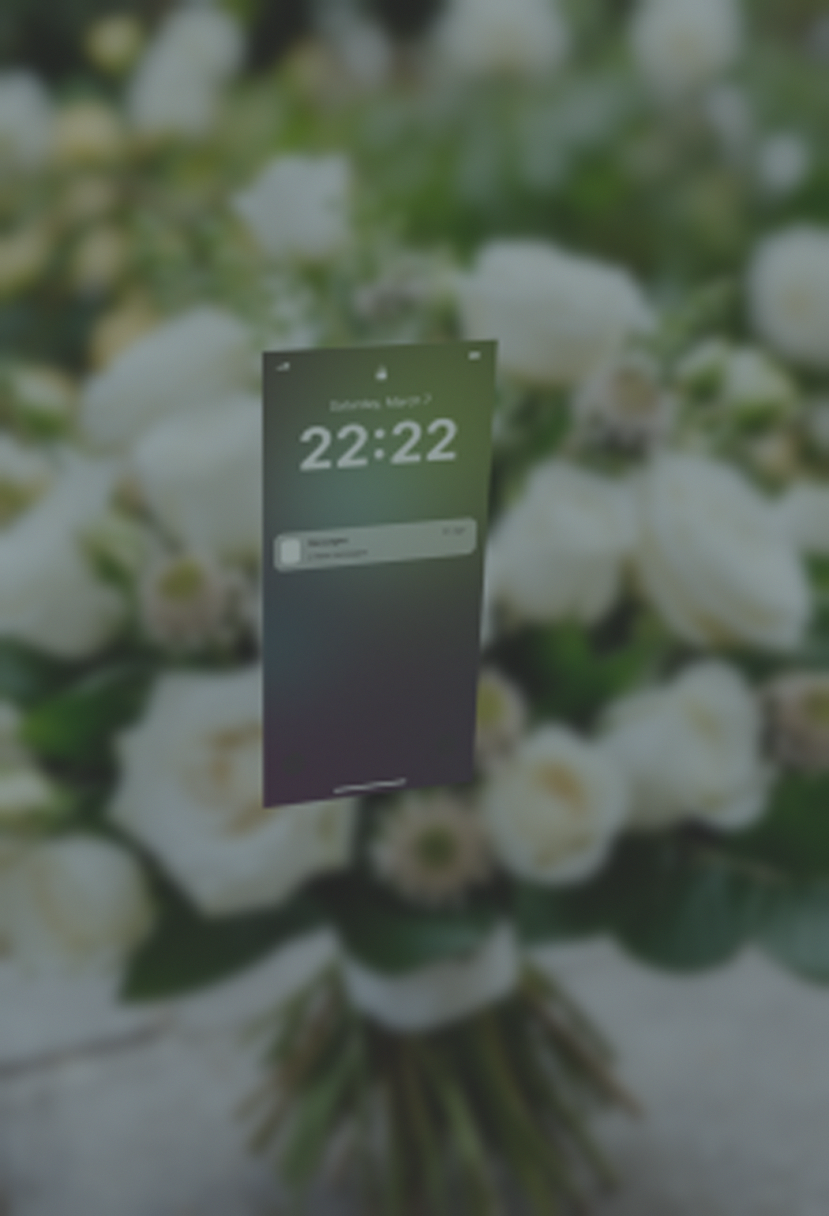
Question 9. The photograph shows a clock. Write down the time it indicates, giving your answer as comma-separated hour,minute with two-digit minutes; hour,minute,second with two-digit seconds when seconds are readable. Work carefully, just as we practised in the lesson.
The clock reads 22,22
